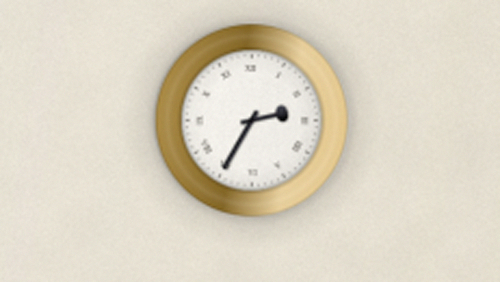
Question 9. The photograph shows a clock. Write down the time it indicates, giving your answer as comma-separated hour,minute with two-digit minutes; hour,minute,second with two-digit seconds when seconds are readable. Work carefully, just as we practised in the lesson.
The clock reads 2,35
